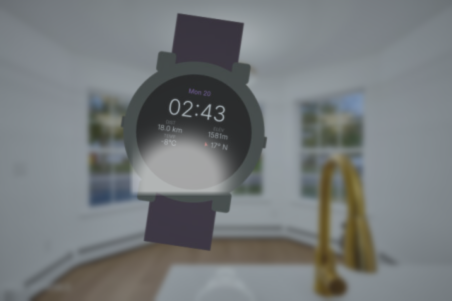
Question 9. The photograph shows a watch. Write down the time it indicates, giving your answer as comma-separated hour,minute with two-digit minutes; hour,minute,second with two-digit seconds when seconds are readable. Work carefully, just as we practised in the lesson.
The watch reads 2,43
